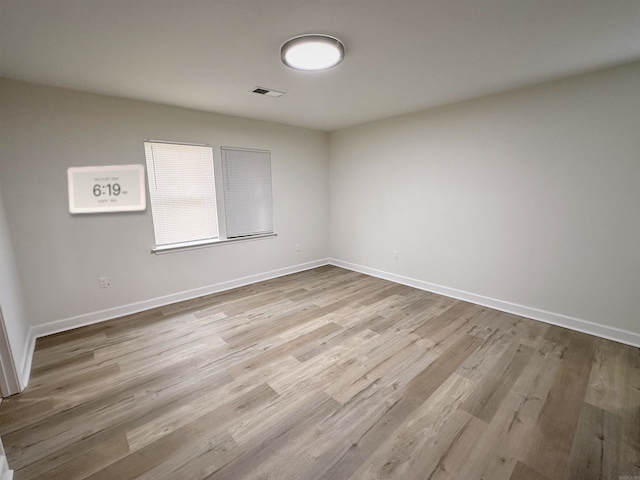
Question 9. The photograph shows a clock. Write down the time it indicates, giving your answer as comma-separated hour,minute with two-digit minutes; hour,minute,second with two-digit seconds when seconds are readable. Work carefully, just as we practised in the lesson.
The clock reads 6,19
